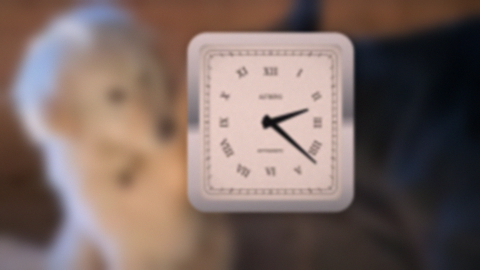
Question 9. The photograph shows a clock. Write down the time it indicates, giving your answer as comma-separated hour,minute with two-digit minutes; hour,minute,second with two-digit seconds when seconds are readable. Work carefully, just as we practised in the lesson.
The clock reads 2,22
